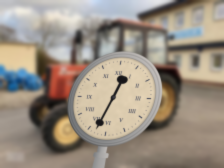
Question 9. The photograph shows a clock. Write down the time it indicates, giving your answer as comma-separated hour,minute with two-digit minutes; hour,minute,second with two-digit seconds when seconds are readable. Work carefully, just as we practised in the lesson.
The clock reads 12,33
